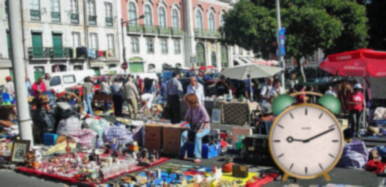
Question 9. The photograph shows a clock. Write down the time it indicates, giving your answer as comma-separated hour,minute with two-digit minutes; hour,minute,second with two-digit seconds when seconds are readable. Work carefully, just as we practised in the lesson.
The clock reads 9,11
